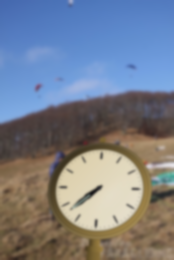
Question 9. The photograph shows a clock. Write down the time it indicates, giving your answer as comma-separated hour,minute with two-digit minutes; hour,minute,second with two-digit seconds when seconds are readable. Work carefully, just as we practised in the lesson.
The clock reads 7,38
